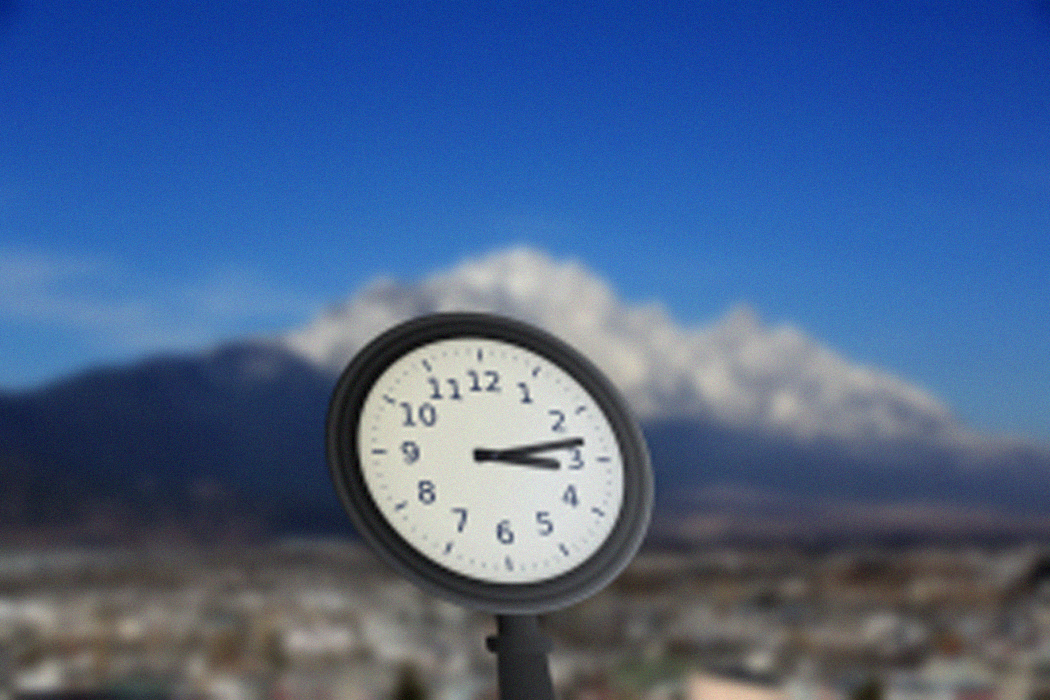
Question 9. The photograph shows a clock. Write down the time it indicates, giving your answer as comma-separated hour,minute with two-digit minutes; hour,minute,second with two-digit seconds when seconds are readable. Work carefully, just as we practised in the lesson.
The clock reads 3,13
